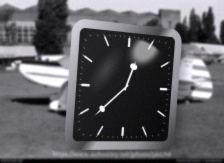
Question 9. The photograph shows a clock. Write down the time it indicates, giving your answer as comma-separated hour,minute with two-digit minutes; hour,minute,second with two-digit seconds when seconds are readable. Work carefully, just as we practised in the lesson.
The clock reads 12,38
